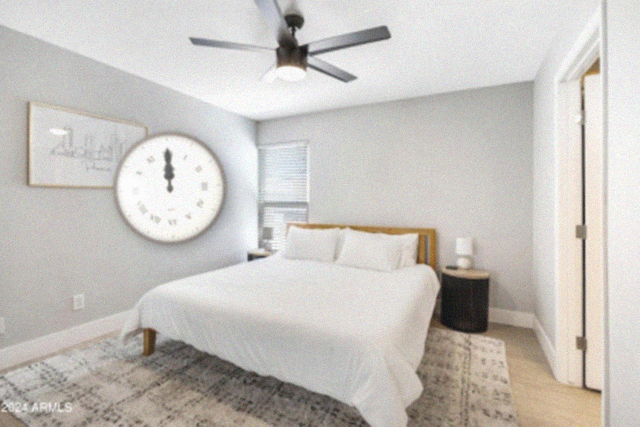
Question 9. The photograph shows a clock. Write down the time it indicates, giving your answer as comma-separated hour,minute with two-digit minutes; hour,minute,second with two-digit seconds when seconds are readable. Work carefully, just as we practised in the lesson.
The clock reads 12,00
